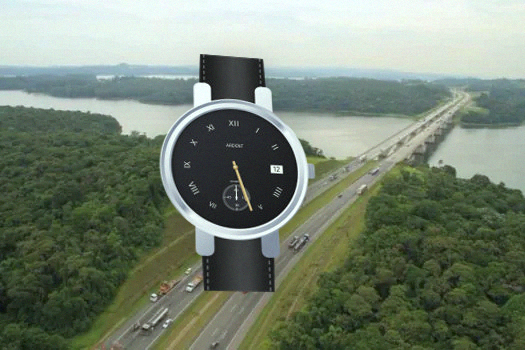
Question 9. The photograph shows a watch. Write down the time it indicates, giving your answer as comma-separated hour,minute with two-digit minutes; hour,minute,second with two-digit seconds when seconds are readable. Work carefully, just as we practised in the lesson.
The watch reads 5,27
